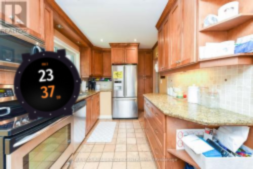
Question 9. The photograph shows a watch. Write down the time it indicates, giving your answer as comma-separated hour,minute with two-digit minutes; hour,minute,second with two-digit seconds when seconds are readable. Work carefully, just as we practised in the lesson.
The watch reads 23,37
